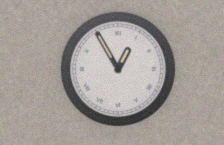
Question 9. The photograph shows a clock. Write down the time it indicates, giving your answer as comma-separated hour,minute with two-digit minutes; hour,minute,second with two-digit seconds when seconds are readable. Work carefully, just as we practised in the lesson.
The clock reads 12,55
